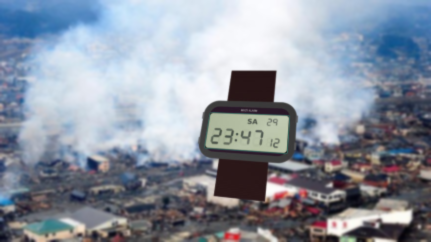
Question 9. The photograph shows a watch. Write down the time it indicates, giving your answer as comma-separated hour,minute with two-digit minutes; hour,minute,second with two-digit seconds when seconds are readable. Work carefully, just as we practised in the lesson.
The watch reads 23,47,12
